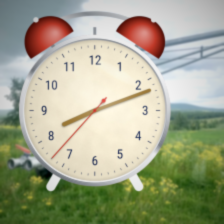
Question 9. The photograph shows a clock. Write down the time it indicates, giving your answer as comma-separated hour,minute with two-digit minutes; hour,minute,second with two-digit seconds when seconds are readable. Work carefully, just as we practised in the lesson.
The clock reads 8,11,37
